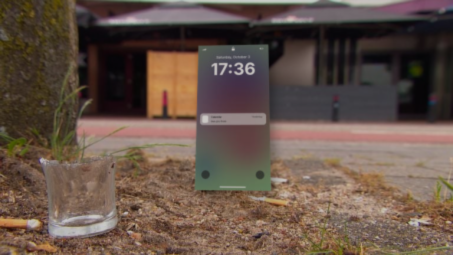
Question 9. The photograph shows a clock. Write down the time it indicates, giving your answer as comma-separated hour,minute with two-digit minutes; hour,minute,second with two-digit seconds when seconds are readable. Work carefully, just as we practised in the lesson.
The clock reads 17,36
